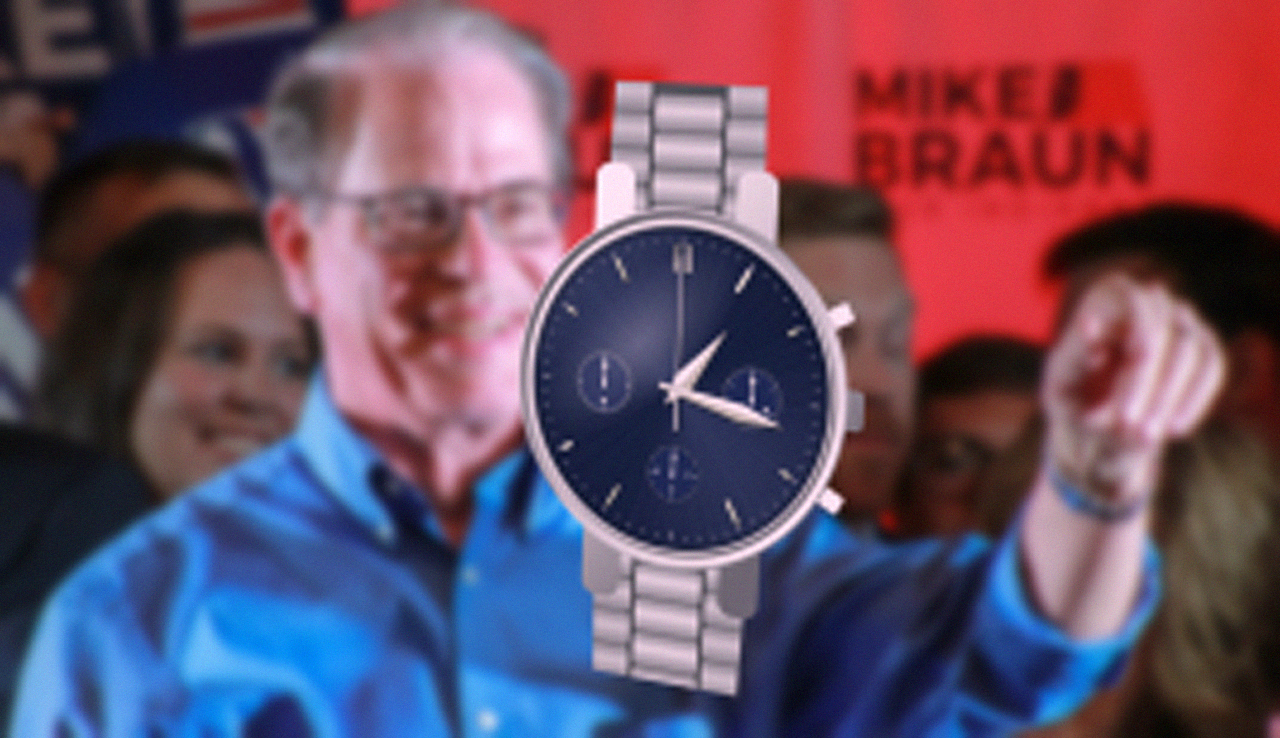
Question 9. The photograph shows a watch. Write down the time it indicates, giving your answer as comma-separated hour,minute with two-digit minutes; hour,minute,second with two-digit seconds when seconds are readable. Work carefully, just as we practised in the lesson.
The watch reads 1,17
